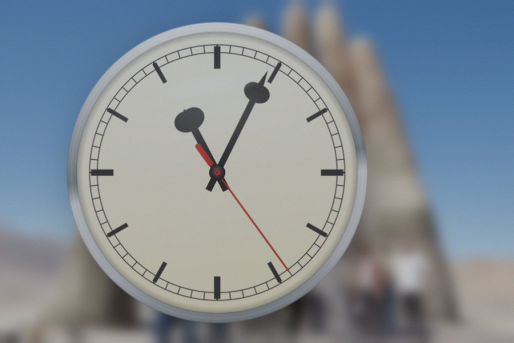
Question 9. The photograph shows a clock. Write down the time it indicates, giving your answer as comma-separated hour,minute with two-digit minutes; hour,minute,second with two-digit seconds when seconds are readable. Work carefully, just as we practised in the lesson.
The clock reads 11,04,24
